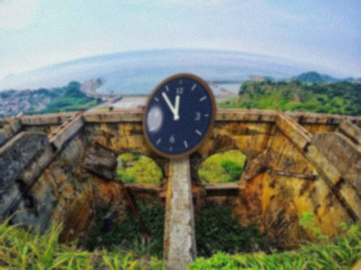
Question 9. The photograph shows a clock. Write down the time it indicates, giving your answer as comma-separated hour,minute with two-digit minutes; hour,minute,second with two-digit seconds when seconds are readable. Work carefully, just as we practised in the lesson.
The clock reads 11,53
